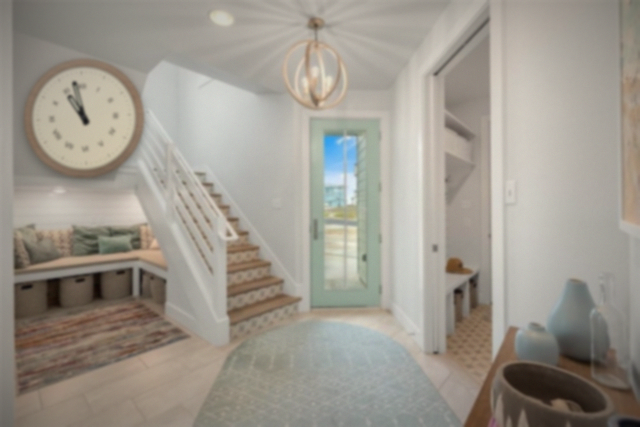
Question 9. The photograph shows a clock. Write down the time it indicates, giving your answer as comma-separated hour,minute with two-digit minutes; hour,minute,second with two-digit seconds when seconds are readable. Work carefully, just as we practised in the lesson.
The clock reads 10,58
